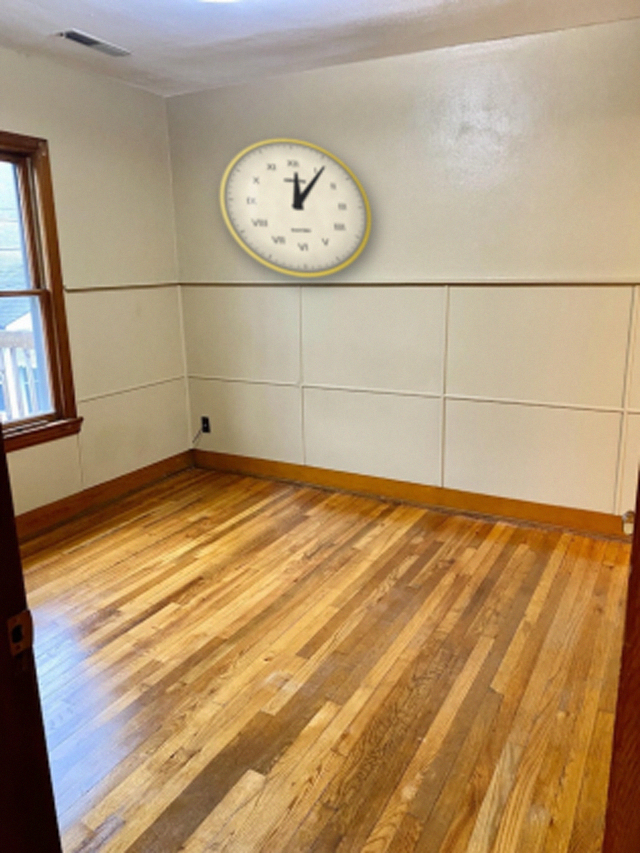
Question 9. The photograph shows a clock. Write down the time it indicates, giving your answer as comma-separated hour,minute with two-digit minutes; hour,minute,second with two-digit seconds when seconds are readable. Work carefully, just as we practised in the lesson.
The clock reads 12,06
